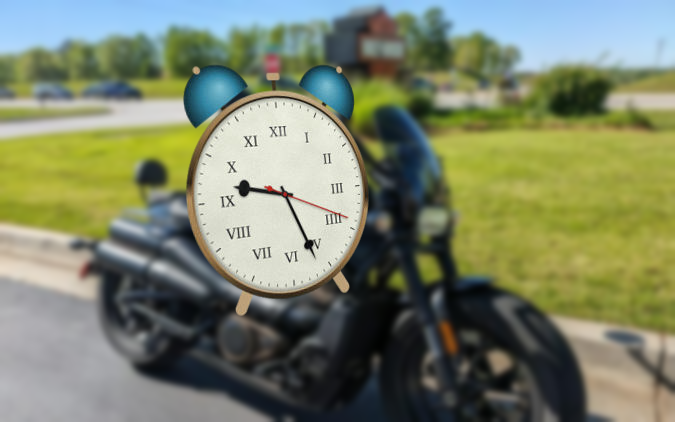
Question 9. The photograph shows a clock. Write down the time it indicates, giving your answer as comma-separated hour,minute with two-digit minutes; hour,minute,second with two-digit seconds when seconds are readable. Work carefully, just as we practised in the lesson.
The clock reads 9,26,19
